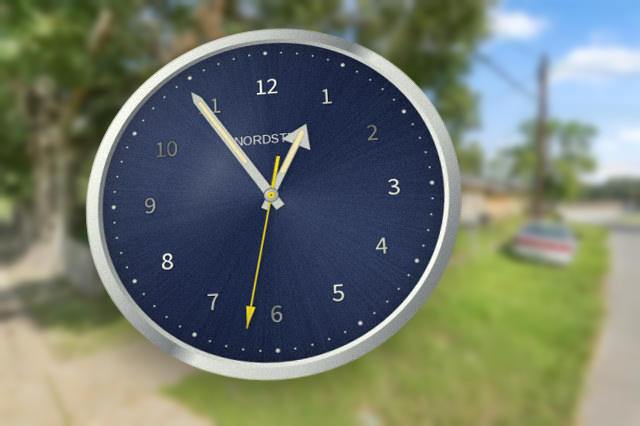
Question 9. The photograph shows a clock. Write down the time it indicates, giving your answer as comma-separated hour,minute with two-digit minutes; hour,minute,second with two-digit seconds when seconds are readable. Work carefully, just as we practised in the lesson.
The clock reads 12,54,32
